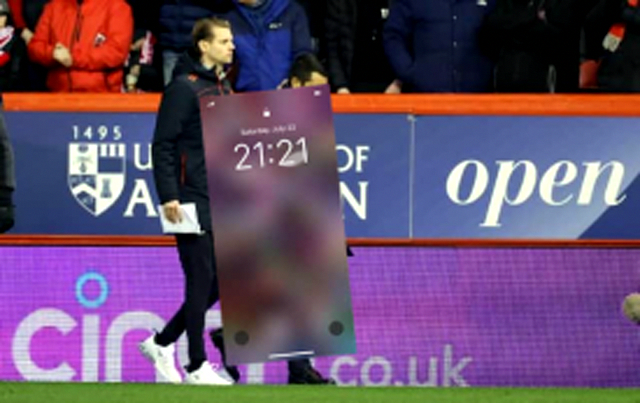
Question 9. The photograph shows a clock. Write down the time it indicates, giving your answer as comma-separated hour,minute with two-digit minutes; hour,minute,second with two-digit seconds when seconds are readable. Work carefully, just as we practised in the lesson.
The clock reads 21,21
